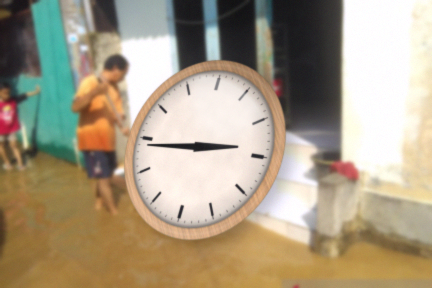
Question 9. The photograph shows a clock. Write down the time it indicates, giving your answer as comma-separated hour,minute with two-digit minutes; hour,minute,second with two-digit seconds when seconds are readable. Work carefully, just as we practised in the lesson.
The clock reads 2,44
